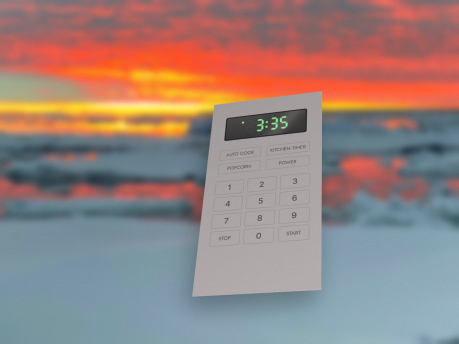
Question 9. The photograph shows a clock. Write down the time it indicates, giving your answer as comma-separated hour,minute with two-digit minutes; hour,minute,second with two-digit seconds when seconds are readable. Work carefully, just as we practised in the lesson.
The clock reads 3,35
